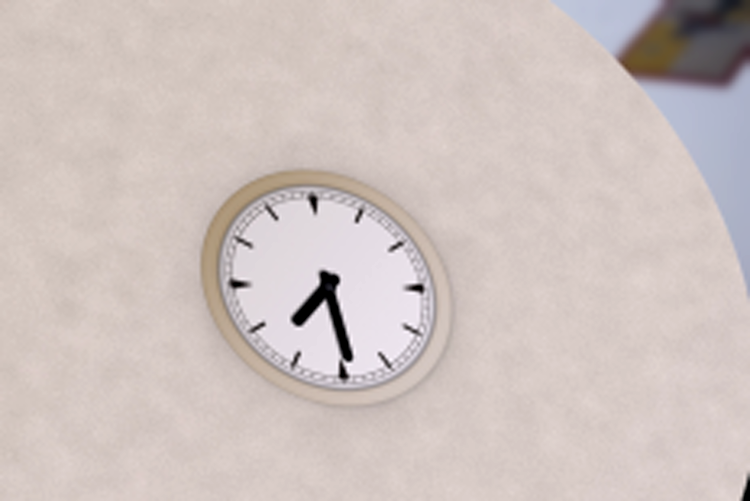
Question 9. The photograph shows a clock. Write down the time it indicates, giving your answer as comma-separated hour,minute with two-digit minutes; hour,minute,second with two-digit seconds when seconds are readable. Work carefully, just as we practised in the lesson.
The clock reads 7,29
